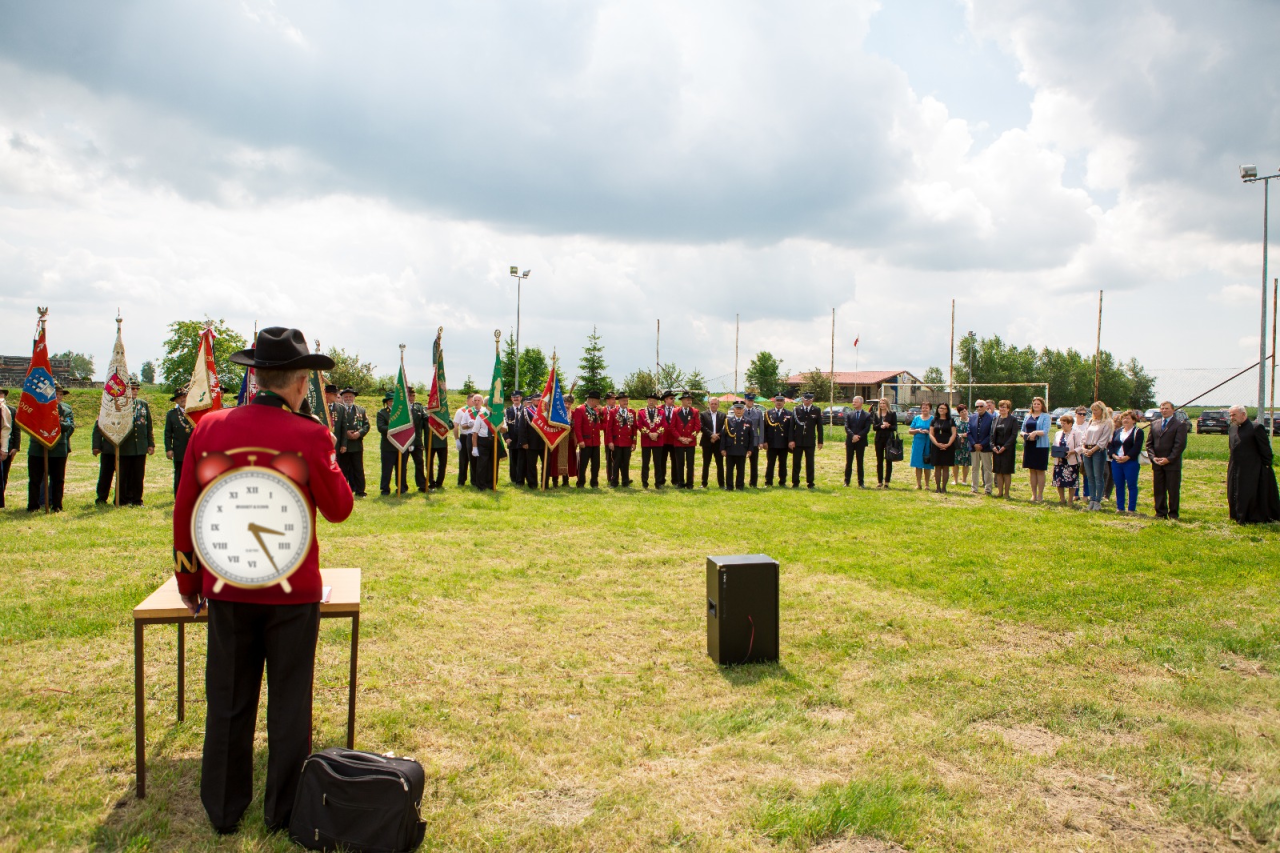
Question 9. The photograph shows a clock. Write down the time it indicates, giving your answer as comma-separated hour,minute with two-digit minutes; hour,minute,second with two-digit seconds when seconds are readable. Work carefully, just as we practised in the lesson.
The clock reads 3,25
